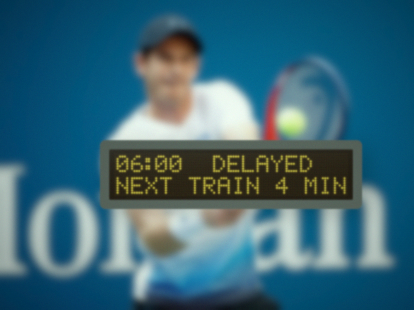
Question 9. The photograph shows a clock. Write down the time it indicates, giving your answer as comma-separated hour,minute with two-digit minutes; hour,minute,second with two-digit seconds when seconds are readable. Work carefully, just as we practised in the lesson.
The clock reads 6,00
